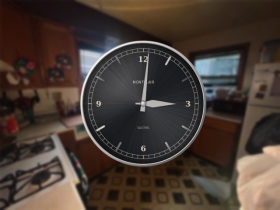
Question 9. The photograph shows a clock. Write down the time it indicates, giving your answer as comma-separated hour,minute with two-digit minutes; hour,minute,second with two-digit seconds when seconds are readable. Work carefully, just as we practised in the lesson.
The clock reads 3,01
